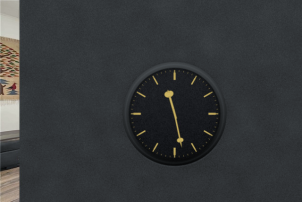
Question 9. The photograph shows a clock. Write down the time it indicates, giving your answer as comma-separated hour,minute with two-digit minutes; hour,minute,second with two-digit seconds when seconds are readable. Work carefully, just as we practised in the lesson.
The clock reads 11,28
